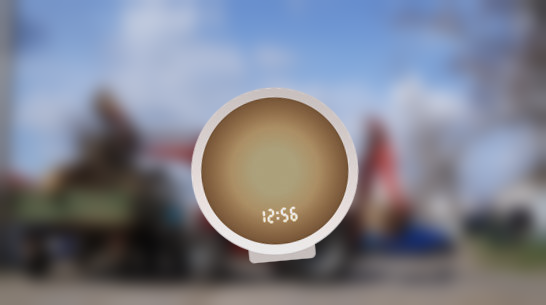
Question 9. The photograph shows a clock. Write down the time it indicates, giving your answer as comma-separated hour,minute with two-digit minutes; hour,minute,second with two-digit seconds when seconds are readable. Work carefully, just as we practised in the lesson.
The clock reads 12,56
